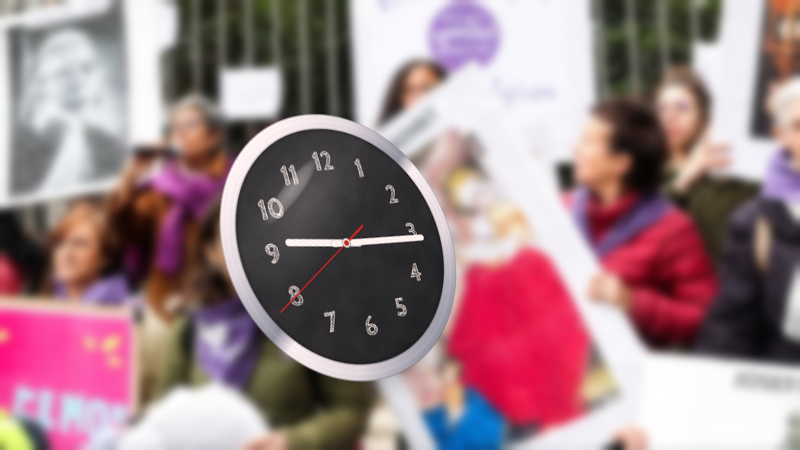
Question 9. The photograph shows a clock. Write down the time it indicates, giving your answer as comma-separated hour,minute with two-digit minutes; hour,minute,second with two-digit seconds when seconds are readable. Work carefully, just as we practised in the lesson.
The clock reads 9,15,40
